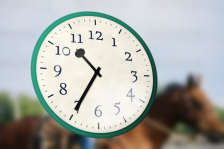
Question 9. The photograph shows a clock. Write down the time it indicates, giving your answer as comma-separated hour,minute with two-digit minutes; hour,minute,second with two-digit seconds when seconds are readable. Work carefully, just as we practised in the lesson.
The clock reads 10,35
